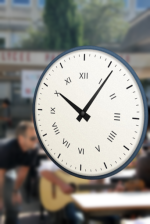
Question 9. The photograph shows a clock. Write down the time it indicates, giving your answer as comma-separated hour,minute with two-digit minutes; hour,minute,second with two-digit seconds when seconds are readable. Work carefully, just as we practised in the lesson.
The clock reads 10,06
